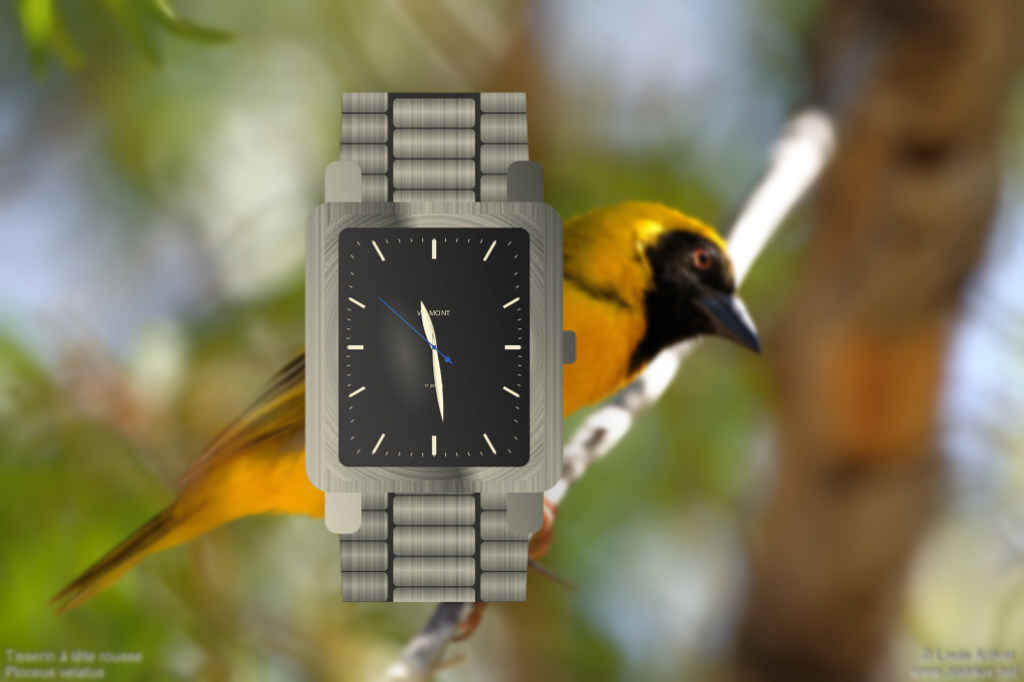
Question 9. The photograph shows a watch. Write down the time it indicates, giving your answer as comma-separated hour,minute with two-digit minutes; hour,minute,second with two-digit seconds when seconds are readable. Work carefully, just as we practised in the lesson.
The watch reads 11,28,52
